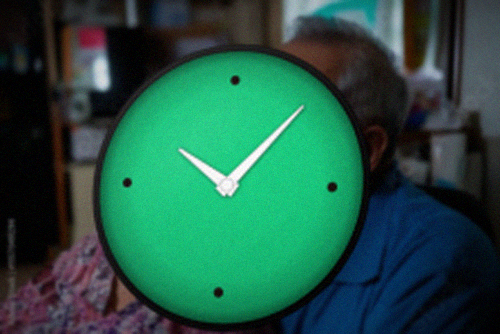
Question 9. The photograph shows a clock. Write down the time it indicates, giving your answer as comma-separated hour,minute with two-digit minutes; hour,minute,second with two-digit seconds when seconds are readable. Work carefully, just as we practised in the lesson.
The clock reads 10,07
